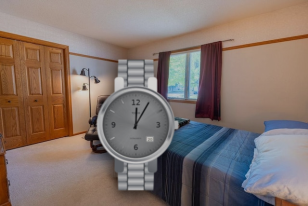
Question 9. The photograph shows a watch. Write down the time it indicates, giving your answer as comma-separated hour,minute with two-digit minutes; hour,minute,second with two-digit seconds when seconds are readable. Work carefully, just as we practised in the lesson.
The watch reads 12,05
